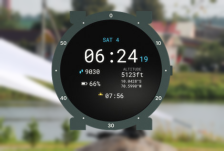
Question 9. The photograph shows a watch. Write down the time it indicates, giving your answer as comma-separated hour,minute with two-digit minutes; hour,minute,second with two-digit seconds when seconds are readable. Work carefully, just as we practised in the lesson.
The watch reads 6,24,19
